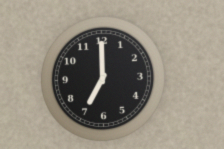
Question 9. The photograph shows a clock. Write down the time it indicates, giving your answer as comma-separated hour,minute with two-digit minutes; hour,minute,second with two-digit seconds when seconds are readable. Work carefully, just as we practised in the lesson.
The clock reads 7,00
